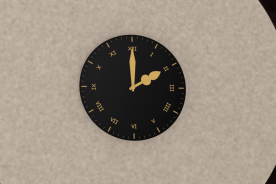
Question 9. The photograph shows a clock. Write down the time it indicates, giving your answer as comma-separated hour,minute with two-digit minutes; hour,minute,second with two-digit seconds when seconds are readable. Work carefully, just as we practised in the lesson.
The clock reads 2,00
